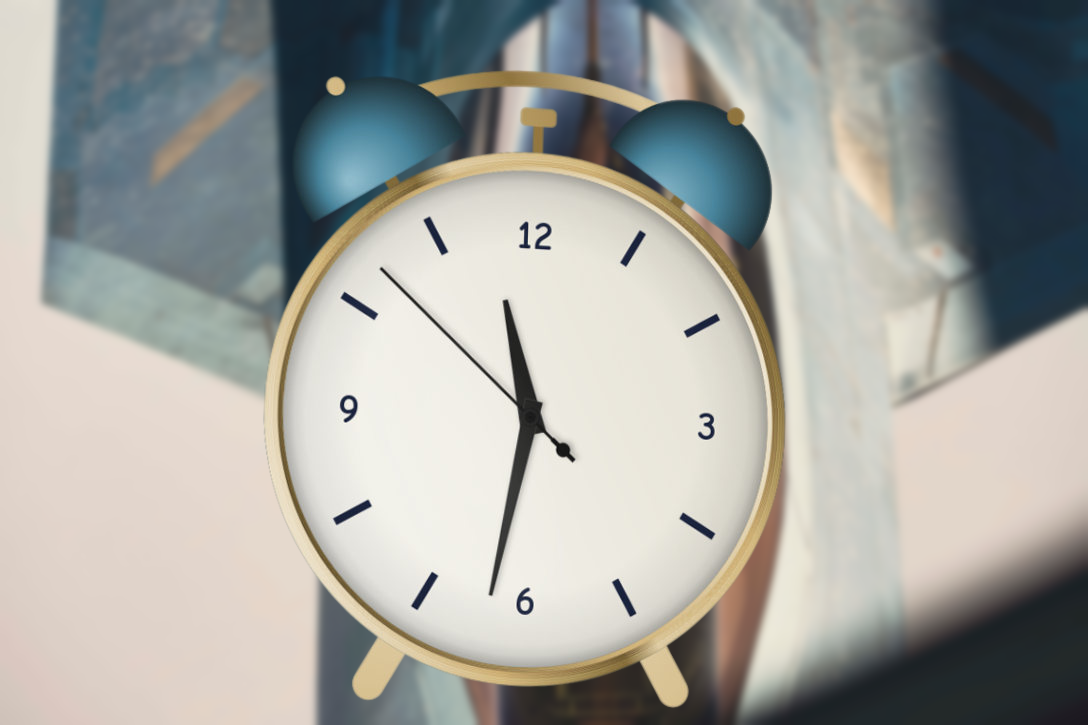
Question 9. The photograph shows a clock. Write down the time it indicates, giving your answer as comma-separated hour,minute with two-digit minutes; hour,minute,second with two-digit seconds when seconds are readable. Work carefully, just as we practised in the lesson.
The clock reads 11,31,52
